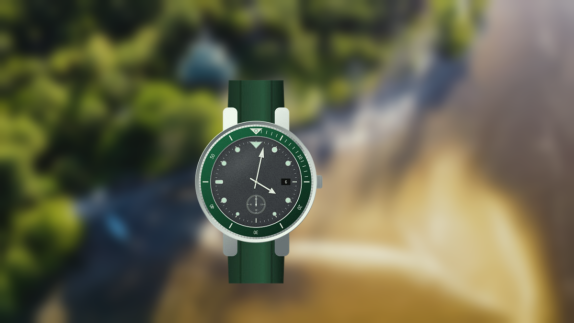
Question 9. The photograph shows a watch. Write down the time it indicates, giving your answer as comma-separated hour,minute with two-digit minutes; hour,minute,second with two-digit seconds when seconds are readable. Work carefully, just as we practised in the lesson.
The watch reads 4,02
